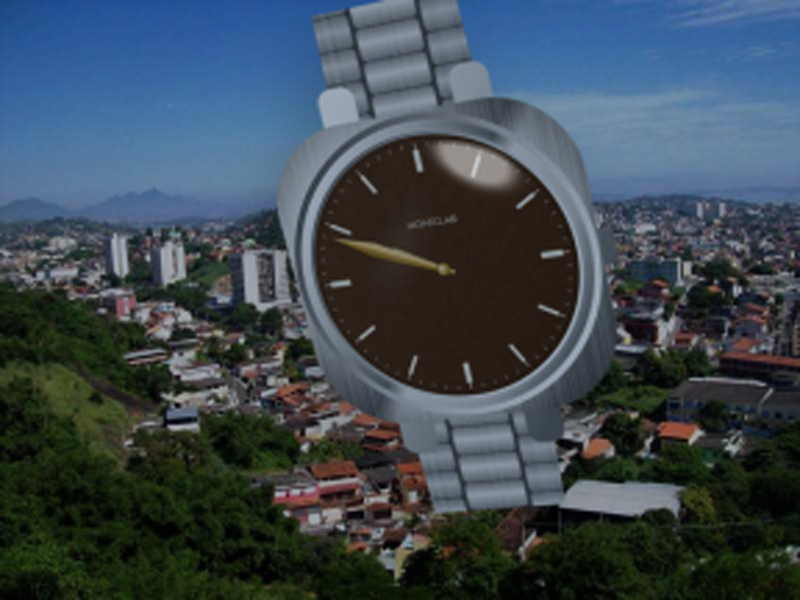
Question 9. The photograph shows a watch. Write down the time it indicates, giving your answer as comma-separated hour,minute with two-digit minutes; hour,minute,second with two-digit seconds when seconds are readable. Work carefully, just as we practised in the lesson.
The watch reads 9,49
